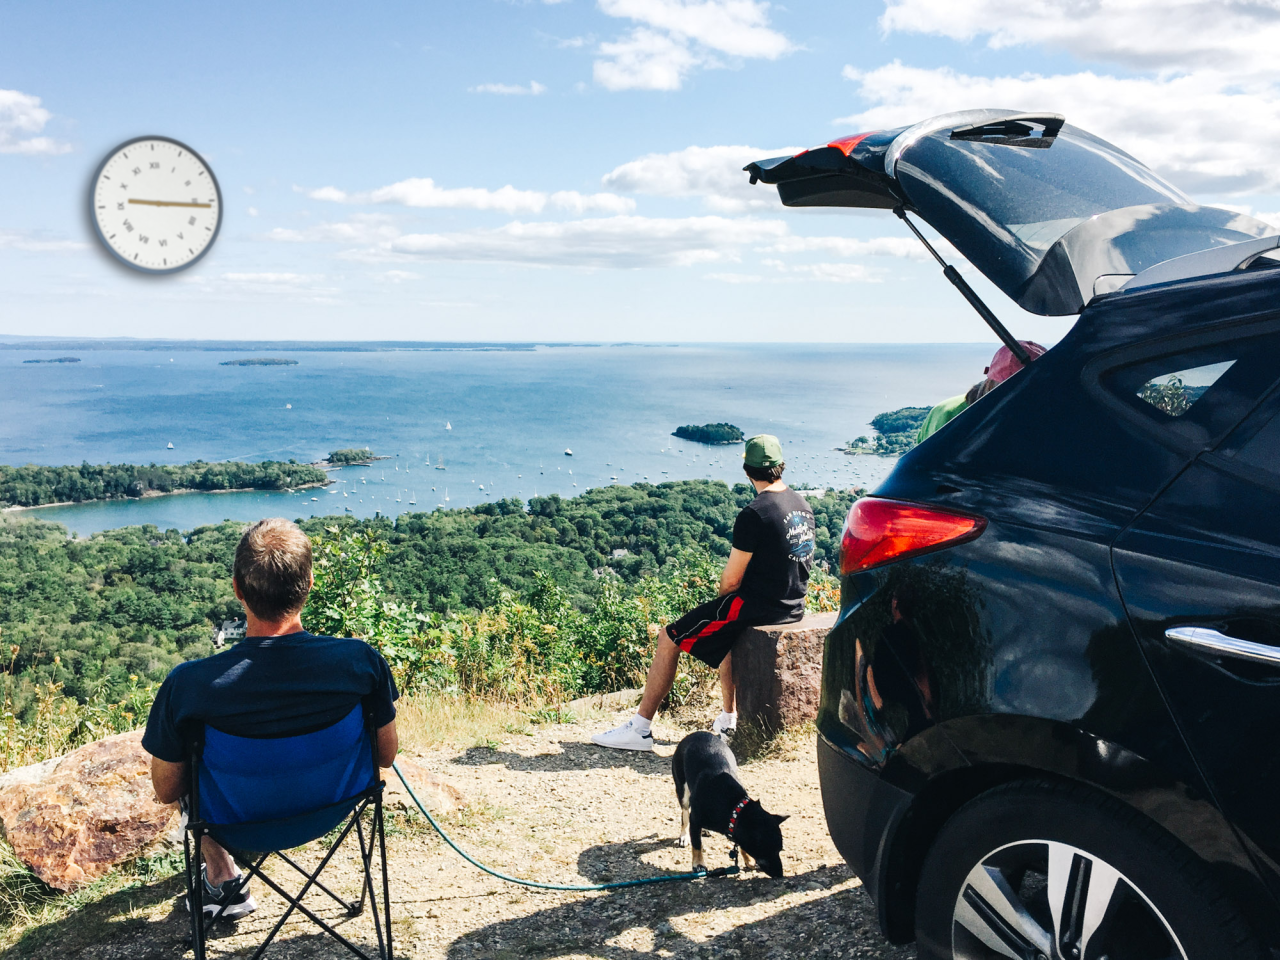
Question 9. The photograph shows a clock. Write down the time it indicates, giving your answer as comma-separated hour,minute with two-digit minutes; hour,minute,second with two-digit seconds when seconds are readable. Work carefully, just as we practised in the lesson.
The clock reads 9,16
